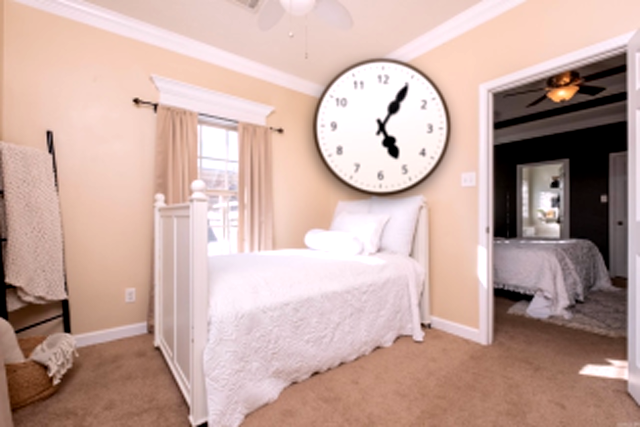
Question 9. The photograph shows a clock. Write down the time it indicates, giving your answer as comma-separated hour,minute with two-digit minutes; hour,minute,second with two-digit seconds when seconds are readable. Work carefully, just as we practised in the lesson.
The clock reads 5,05
